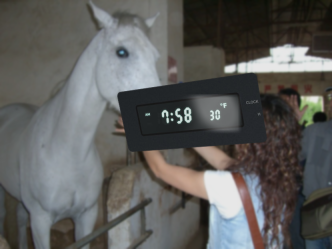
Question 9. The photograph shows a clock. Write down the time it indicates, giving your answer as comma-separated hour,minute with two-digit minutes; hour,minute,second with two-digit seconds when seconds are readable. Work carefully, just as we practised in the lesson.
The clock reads 7,58
